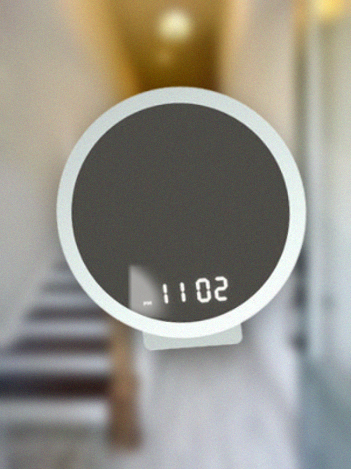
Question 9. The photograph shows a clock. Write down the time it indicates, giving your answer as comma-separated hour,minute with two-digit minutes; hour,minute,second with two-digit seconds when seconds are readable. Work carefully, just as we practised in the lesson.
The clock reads 11,02
